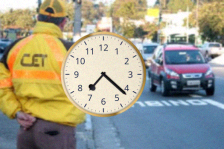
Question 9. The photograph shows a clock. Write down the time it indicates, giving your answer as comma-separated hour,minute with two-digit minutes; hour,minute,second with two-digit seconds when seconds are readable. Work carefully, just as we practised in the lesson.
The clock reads 7,22
